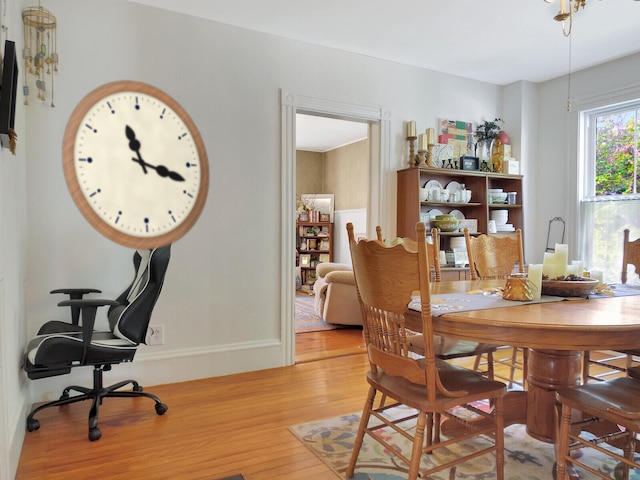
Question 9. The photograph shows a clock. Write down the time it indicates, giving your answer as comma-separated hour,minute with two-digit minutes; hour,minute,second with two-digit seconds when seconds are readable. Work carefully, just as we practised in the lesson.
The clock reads 11,18
